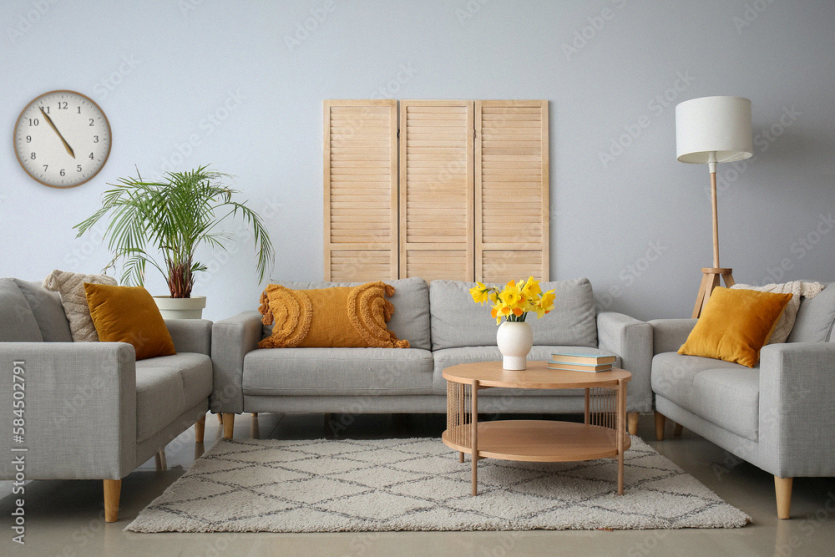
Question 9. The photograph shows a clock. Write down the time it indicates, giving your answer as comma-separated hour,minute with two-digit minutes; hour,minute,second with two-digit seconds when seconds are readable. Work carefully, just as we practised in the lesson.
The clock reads 4,54
